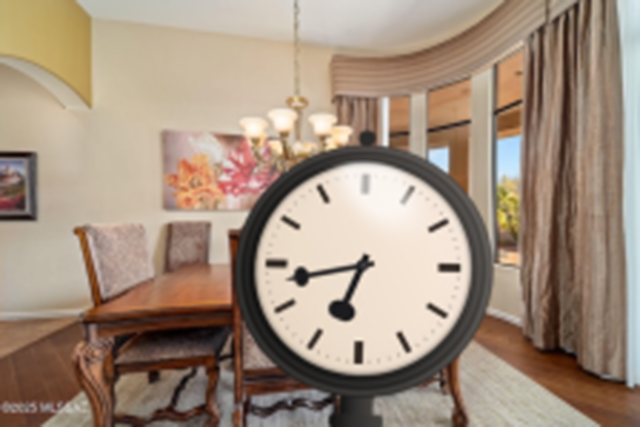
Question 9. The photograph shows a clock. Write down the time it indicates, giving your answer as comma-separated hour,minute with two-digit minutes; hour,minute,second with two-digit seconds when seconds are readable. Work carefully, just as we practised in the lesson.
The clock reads 6,43
